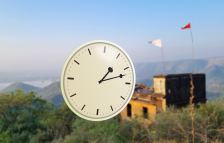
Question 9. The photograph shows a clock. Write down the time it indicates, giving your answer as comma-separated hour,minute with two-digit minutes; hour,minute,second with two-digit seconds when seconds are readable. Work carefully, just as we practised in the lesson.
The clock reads 1,12
